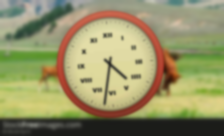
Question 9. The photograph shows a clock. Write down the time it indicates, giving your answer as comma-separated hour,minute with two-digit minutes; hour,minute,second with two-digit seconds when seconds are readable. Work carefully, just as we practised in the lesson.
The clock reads 4,32
